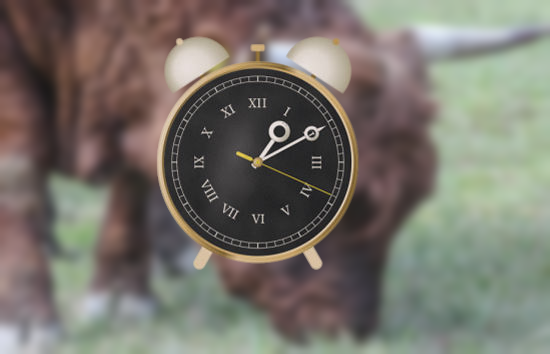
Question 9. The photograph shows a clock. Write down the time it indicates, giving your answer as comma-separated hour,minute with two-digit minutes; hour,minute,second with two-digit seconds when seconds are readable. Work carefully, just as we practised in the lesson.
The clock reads 1,10,19
